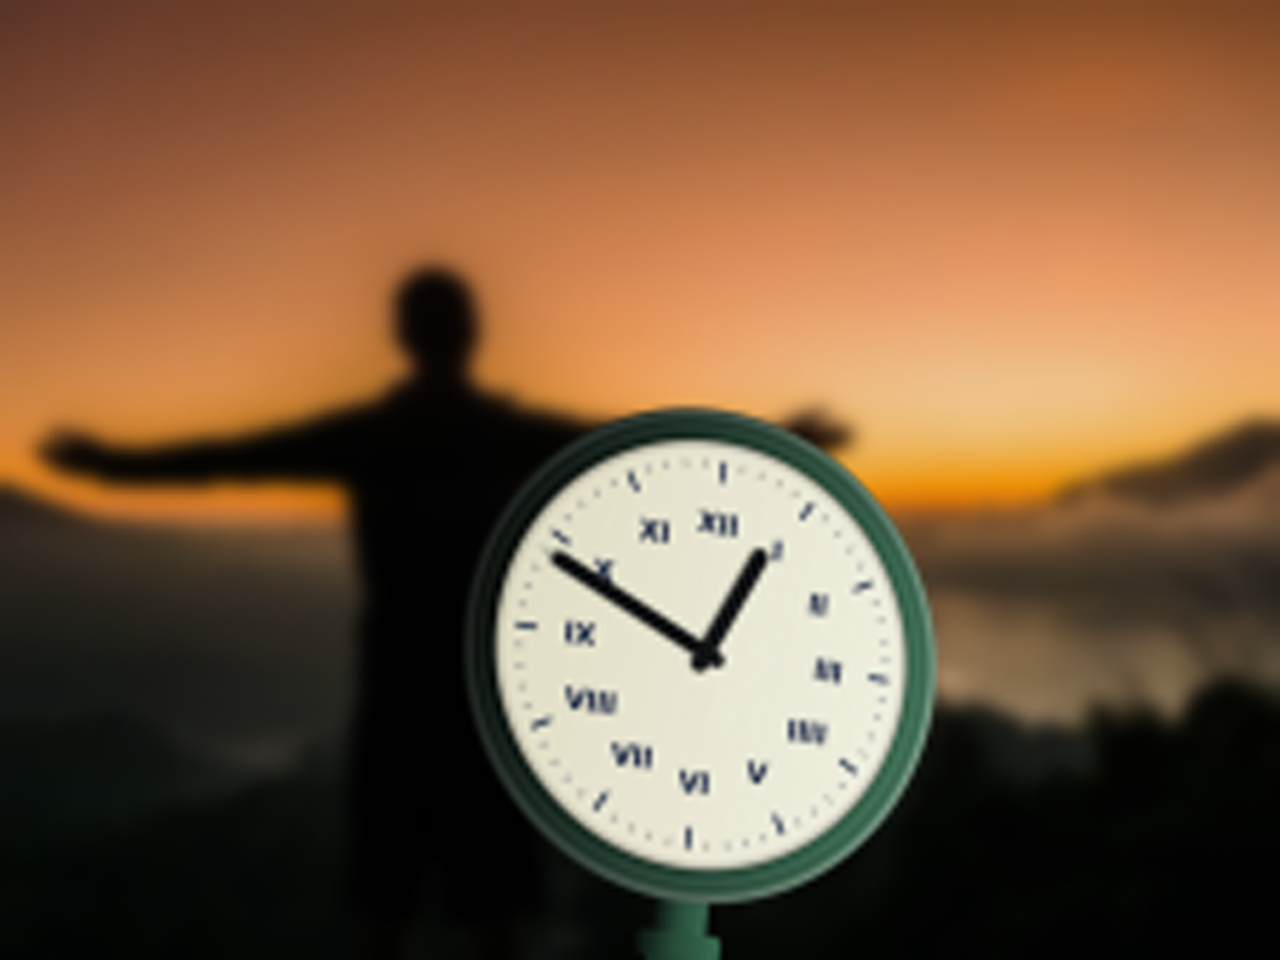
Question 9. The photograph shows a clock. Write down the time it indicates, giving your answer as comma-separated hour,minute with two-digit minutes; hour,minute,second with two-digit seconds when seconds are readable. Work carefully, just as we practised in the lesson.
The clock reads 12,49
